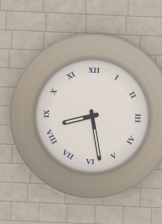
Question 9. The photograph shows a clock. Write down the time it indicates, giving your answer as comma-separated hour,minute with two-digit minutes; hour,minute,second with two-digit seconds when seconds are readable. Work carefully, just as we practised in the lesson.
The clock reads 8,28
